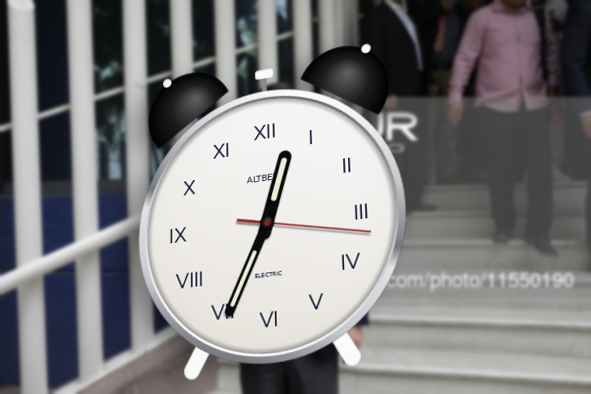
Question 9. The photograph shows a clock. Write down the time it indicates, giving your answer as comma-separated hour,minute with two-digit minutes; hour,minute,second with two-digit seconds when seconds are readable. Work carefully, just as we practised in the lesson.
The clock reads 12,34,17
